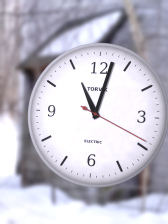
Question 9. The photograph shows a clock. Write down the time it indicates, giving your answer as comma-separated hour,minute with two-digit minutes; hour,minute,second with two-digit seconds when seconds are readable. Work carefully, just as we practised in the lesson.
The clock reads 11,02,19
